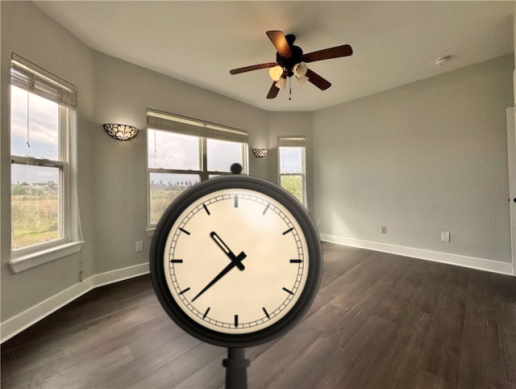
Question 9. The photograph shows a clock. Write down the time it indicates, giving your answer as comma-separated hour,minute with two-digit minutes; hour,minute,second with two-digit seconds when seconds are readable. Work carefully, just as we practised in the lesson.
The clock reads 10,38
